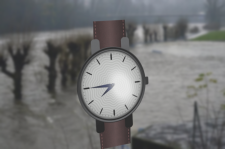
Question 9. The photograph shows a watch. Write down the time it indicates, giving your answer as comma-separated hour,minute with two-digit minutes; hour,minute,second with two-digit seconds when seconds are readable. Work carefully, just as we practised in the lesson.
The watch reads 7,45
